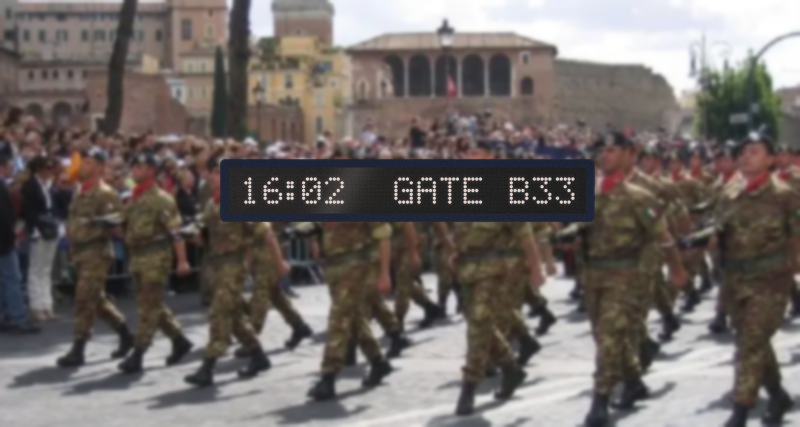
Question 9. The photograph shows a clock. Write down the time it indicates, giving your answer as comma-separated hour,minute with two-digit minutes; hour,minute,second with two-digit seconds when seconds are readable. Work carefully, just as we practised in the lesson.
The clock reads 16,02
